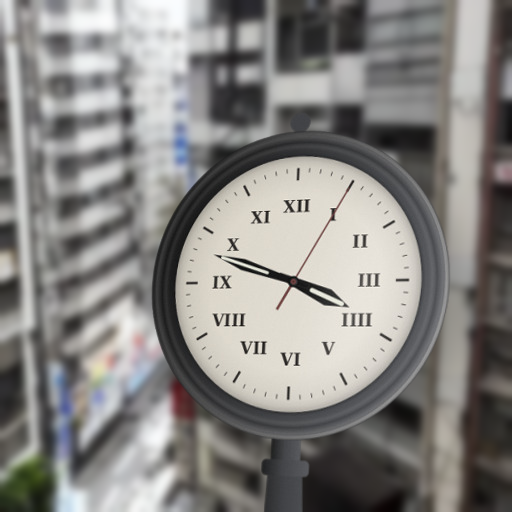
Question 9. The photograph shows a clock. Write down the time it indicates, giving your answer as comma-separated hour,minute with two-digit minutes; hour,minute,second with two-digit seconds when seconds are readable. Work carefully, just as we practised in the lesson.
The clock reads 3,48,05
